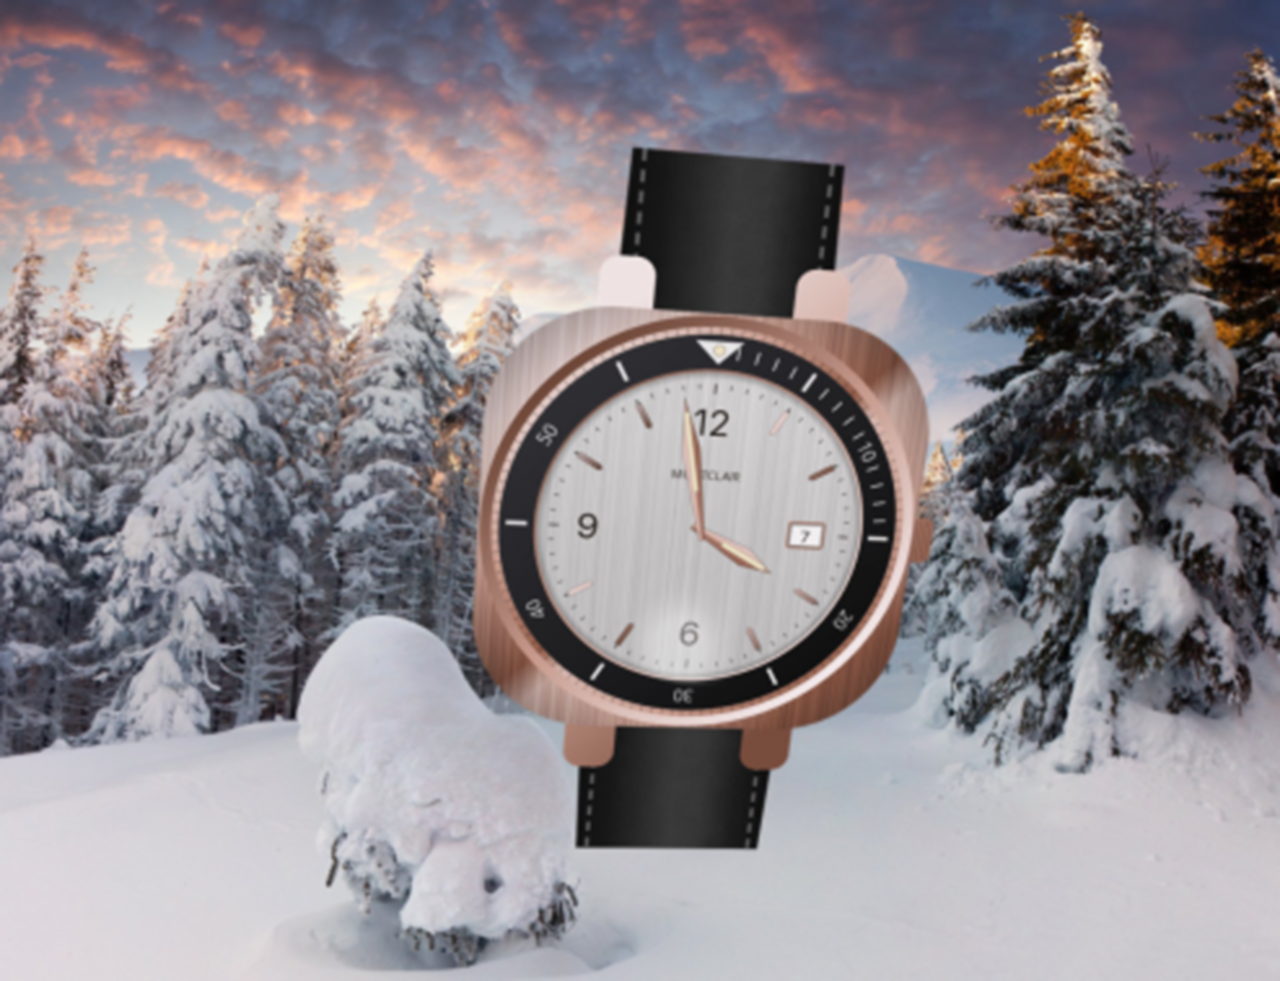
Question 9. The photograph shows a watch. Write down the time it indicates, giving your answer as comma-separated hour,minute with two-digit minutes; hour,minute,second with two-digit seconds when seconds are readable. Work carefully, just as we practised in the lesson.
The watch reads 3,58
